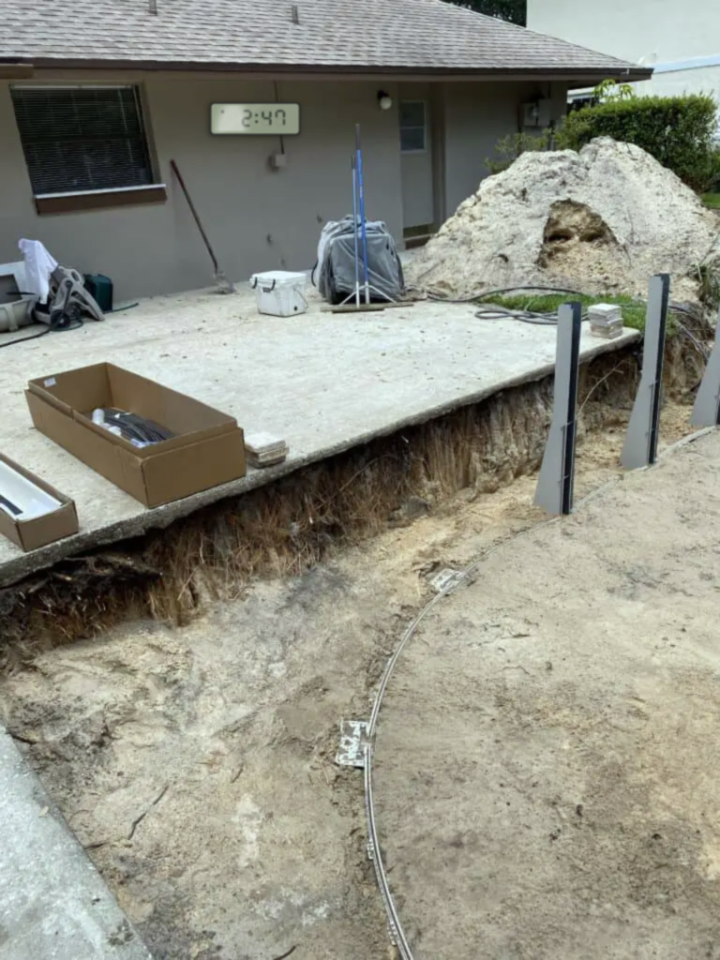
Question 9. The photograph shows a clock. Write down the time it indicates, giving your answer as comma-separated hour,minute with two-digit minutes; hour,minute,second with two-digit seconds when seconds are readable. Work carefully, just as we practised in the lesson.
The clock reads 2,47
